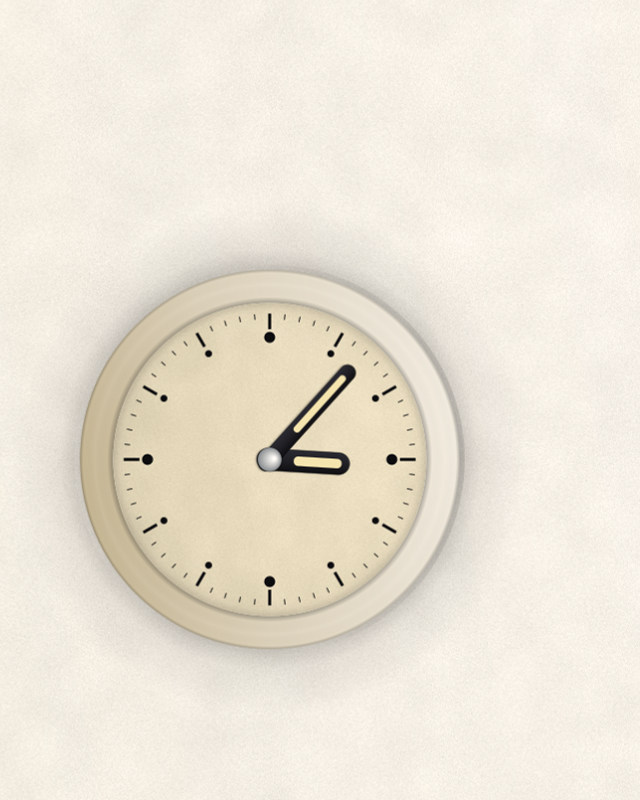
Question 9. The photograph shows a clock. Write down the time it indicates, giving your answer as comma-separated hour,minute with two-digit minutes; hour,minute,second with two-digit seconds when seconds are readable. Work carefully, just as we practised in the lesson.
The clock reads 3,07
